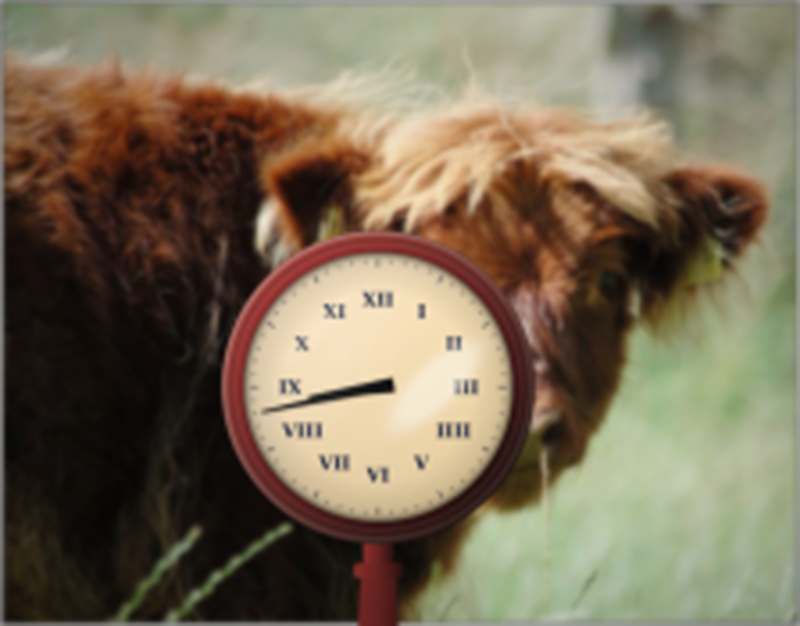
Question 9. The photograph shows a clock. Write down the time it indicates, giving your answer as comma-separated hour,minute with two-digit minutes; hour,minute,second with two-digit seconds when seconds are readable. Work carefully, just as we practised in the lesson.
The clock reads 8,43
